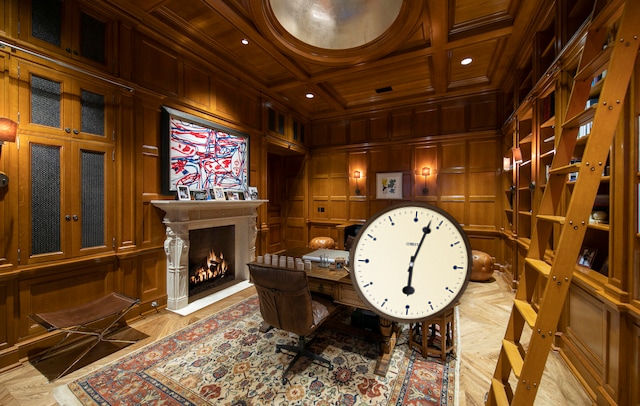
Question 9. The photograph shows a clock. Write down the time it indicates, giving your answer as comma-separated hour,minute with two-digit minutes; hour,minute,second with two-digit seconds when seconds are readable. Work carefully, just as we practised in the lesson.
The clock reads 6,03
